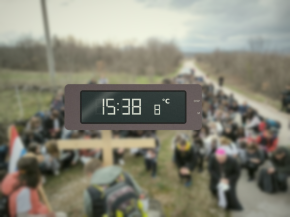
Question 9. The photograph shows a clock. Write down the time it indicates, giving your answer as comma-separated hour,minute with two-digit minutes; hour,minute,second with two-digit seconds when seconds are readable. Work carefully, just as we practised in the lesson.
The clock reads 15,38
